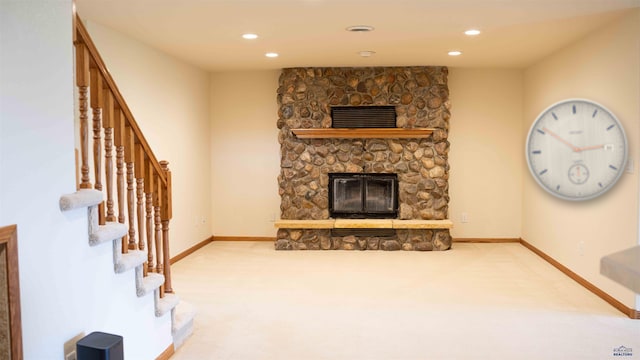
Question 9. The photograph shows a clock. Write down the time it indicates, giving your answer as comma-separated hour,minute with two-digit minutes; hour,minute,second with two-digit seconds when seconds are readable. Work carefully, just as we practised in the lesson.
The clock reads 2,51
